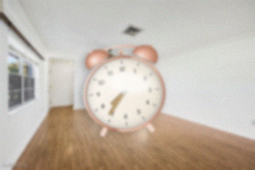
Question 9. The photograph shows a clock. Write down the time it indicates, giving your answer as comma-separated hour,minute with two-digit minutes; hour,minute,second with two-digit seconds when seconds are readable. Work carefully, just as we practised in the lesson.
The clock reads 7,36
